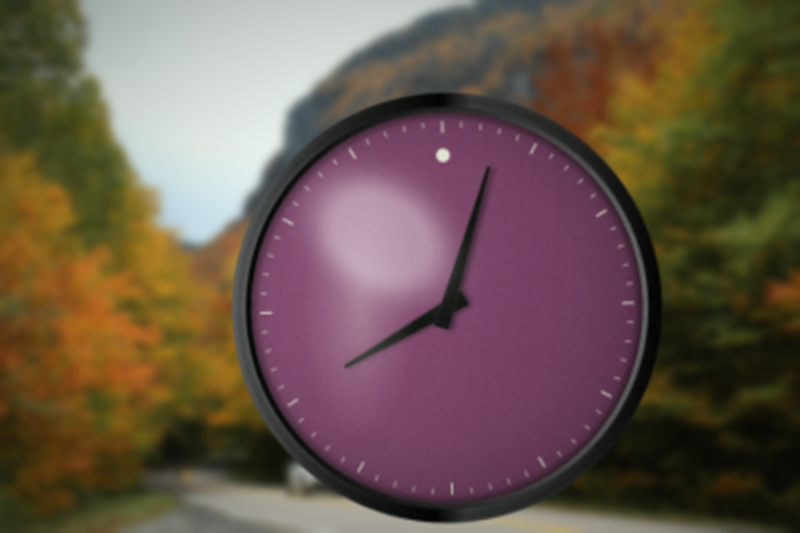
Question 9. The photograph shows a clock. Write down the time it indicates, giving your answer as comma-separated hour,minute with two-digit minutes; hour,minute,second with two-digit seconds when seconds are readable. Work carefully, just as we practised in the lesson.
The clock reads 8,03
